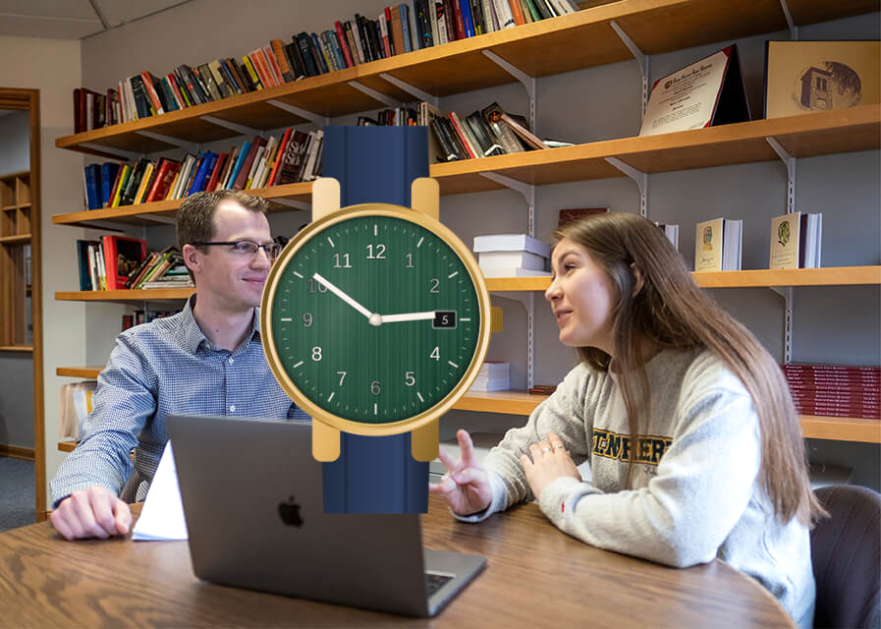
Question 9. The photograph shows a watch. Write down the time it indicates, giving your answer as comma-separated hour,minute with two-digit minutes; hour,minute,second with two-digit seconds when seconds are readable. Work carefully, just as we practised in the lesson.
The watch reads 2,51
